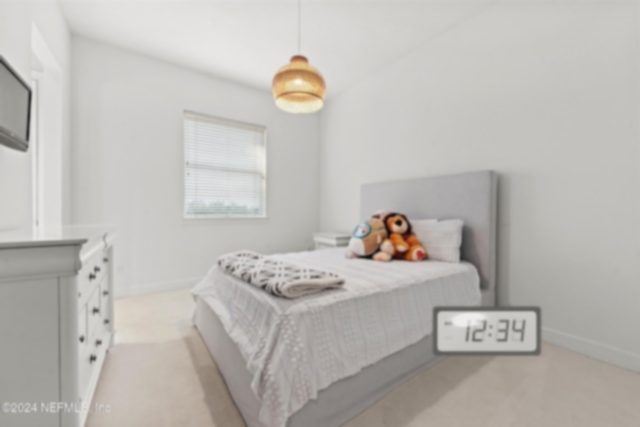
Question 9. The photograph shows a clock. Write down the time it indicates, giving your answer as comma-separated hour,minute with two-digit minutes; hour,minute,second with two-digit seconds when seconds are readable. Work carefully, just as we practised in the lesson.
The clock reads 12,34
